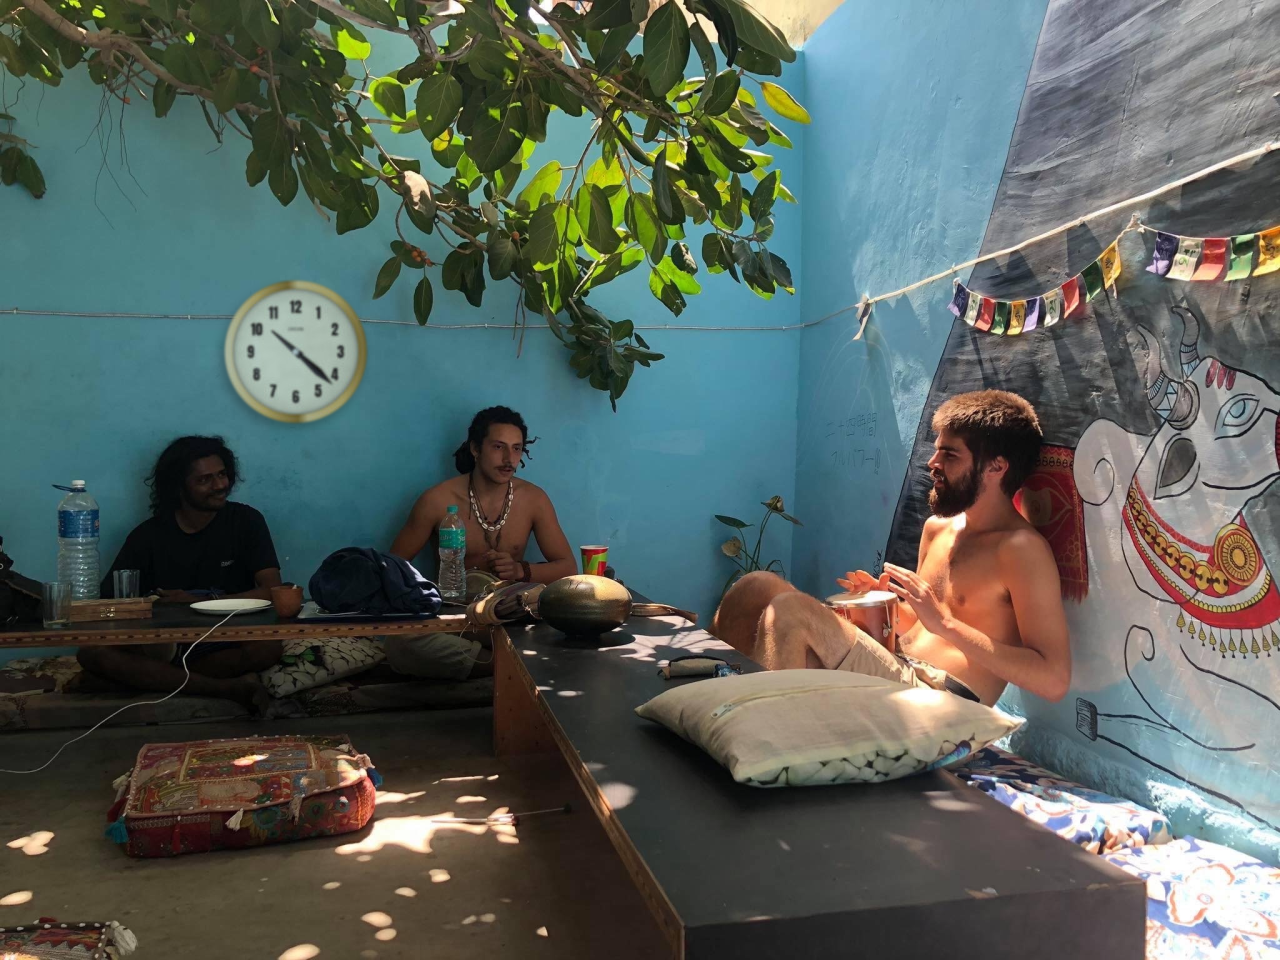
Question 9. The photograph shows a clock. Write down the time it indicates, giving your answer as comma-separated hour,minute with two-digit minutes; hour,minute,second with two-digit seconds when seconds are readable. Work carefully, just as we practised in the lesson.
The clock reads 10,22
